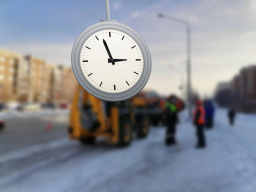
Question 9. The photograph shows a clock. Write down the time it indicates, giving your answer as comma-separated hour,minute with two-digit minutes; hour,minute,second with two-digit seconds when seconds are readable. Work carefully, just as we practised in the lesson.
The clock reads 2,57
